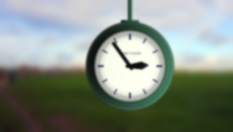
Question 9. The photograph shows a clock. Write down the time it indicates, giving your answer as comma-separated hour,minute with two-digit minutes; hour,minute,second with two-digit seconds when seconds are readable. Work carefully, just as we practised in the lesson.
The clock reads 2,54
